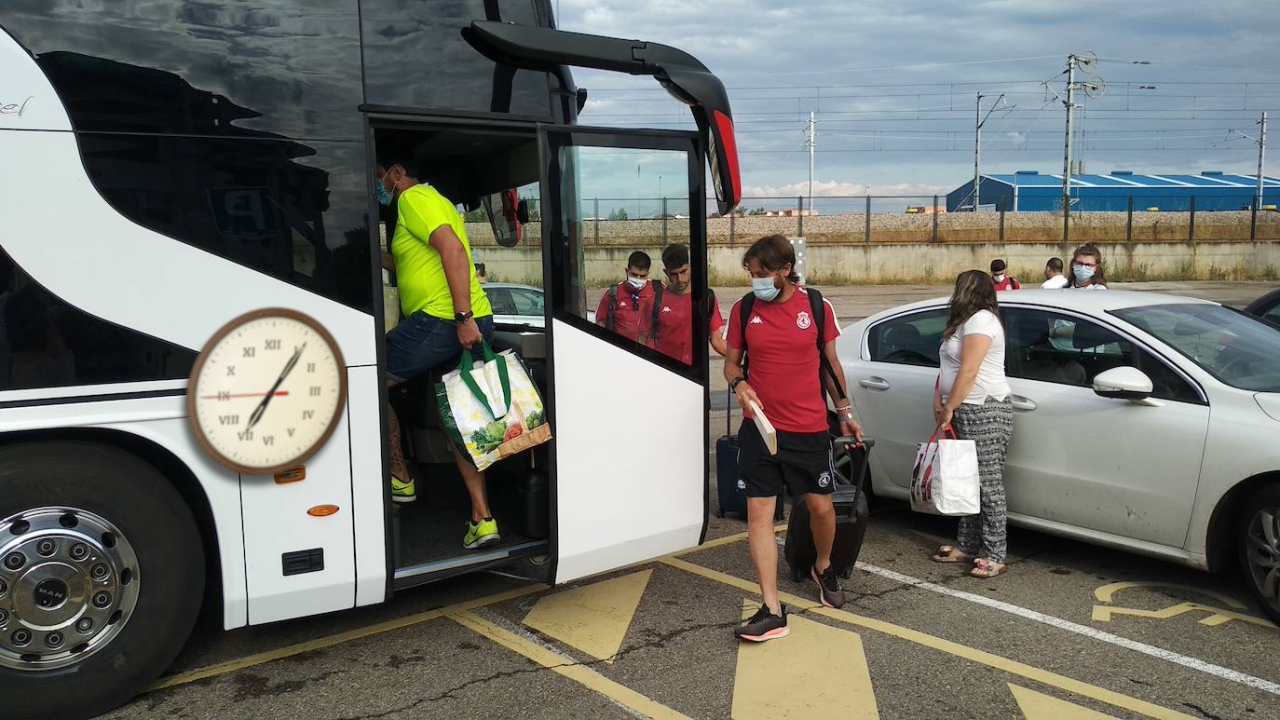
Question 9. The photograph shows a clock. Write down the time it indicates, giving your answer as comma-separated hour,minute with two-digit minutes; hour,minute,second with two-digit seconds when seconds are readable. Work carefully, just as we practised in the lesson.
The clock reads 7,05,45
